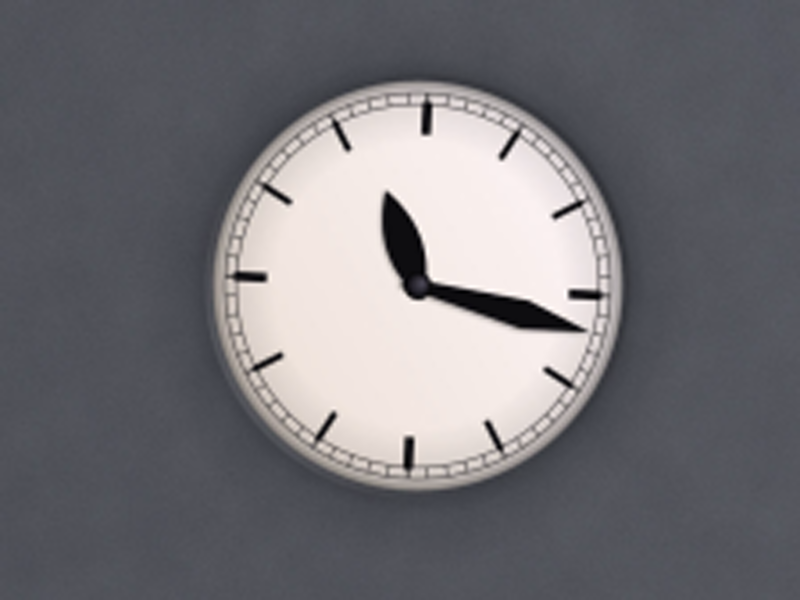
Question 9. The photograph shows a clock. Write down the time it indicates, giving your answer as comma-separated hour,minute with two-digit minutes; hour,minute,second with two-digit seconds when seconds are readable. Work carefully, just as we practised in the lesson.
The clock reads 11,17
